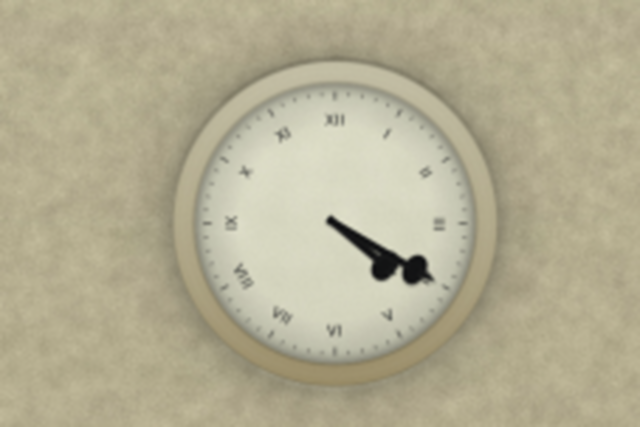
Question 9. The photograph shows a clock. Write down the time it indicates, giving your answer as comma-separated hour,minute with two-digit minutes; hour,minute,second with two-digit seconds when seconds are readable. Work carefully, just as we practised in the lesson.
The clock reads 4,20
